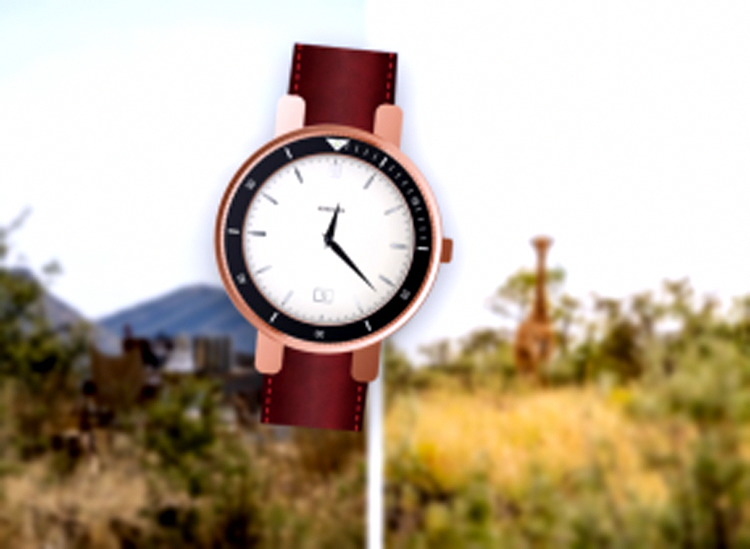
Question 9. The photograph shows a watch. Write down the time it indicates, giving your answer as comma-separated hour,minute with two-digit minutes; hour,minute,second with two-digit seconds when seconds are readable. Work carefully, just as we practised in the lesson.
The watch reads 12,22
